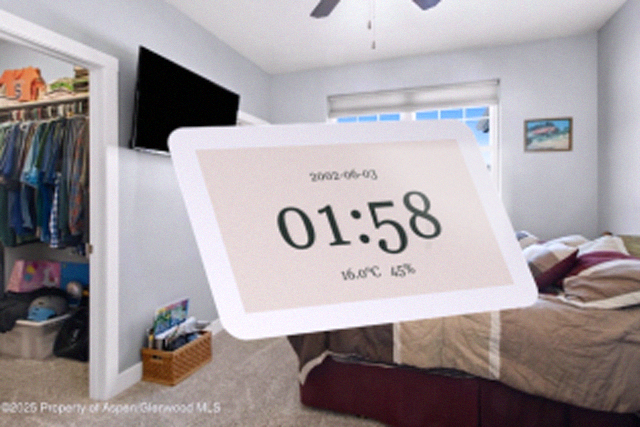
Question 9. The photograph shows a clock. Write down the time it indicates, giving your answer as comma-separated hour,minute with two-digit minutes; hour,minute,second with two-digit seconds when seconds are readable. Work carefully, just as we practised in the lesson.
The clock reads 1,58
